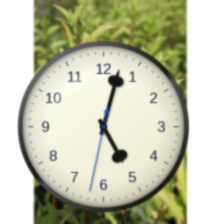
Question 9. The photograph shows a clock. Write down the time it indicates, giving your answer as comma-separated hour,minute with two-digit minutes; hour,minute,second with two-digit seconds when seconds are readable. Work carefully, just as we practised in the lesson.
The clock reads 5,02,32
